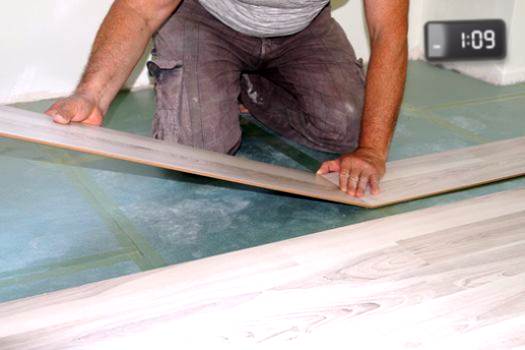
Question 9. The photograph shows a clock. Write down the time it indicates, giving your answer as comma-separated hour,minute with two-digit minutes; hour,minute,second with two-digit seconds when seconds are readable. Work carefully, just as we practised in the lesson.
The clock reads 1,09
